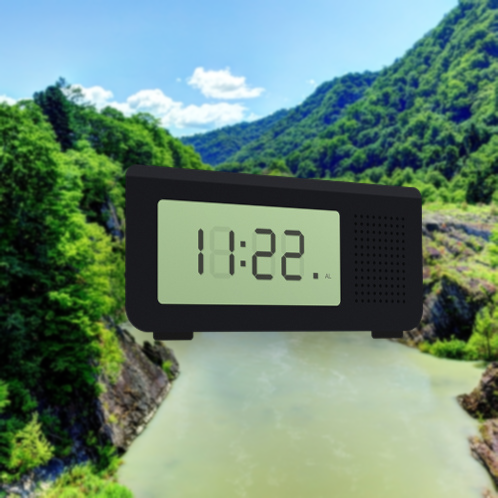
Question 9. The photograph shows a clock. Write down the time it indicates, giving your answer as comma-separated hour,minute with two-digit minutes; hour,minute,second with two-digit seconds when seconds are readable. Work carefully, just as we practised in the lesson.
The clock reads 11,22
